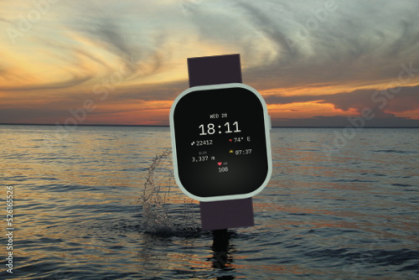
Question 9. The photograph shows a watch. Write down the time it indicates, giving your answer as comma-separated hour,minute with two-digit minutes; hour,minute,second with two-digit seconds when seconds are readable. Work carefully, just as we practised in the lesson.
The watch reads 18,11
